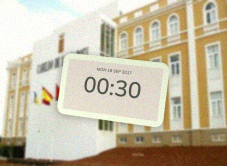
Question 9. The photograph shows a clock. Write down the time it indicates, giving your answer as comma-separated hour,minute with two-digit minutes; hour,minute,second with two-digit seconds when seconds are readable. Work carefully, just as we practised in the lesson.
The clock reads 0,30
